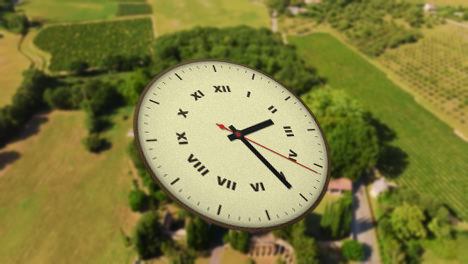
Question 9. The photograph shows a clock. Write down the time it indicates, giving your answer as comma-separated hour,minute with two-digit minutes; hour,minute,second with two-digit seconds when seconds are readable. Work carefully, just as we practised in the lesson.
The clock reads 2,25,21
